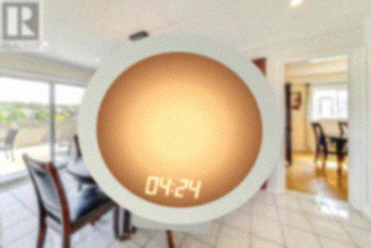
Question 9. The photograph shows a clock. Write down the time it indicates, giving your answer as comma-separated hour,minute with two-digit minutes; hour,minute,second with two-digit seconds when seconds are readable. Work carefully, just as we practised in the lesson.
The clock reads 4,24
